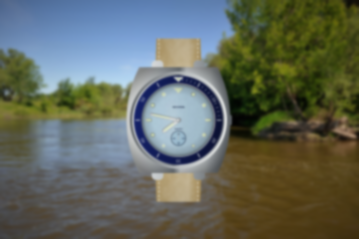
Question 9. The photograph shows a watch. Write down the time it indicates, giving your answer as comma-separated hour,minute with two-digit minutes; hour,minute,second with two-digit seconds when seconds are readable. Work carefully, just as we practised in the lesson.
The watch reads 7,47
